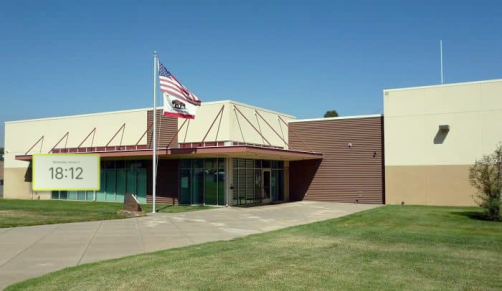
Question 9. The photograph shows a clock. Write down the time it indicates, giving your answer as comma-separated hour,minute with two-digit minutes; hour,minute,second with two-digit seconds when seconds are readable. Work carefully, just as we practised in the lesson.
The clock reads 18,12
